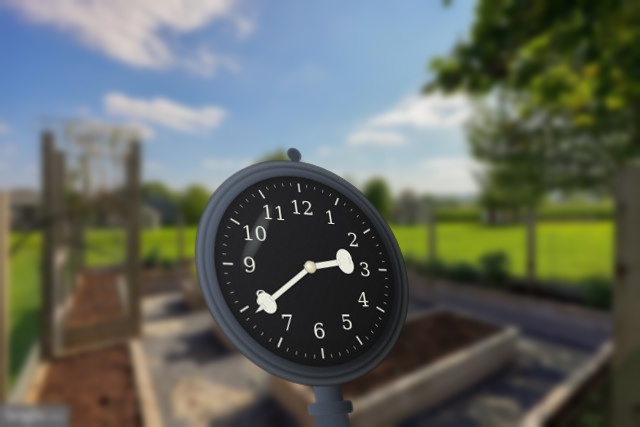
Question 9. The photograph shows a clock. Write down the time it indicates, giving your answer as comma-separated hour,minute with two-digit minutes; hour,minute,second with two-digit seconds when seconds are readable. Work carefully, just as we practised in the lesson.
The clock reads 2,39
